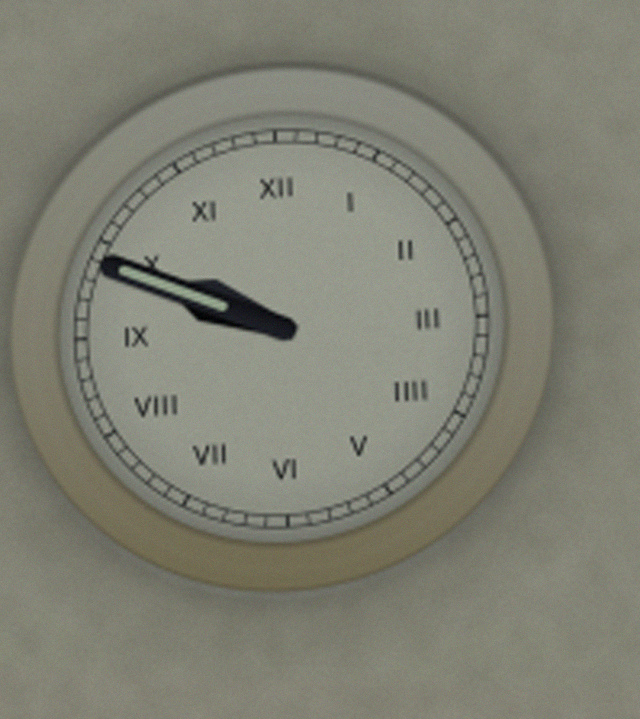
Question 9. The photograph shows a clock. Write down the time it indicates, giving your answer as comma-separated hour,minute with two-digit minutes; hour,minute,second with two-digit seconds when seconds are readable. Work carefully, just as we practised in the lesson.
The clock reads 9,49
